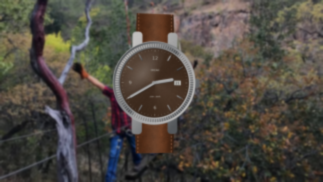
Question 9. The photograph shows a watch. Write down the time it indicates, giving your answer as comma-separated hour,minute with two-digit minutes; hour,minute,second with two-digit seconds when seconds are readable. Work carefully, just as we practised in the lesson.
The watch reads 2,40
